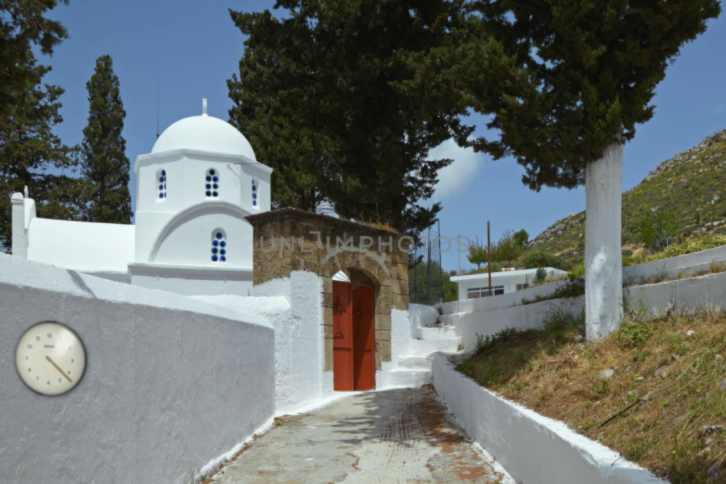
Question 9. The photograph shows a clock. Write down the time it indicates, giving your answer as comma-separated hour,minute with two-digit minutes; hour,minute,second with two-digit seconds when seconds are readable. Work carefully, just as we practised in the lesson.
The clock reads 4,22
